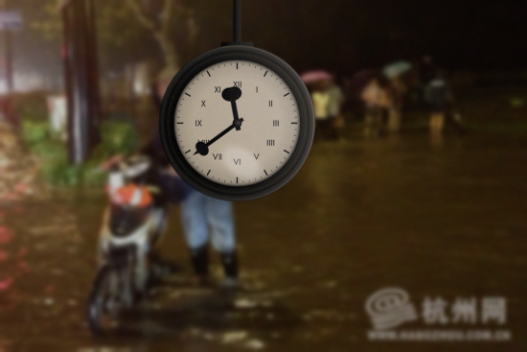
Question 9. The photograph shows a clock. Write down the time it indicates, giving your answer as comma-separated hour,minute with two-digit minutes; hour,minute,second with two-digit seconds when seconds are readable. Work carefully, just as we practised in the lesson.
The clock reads 11,39
